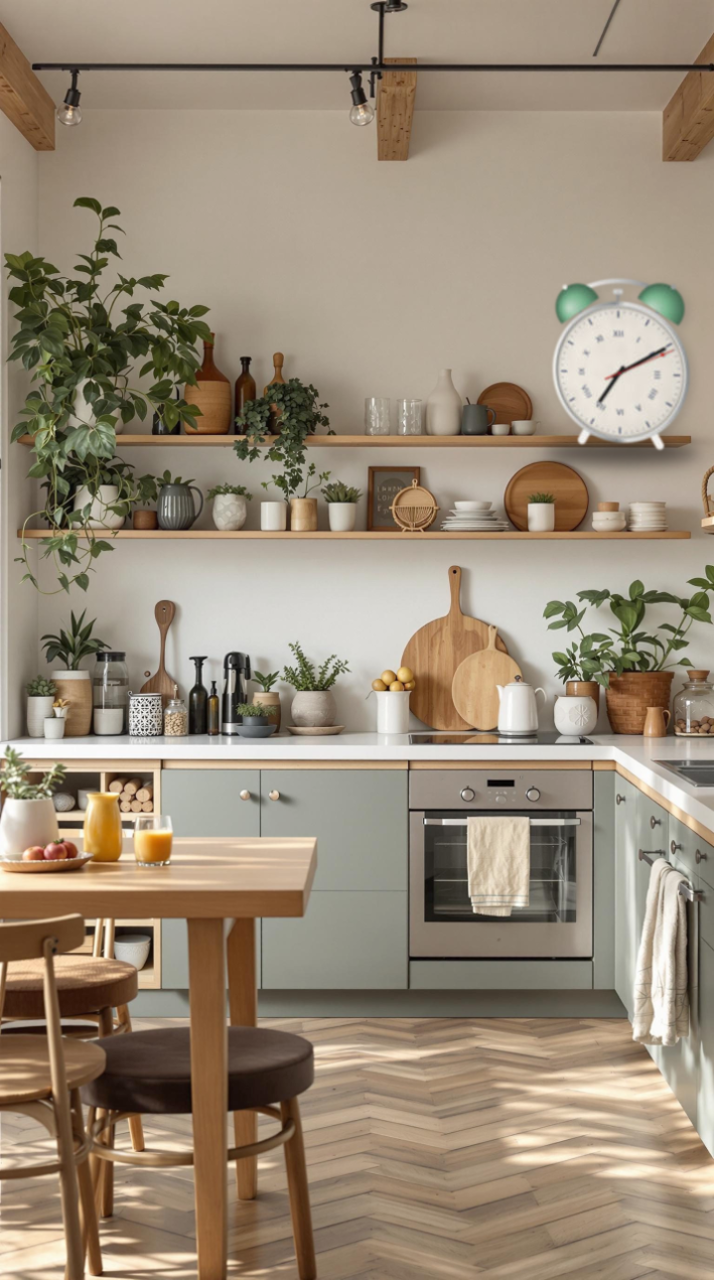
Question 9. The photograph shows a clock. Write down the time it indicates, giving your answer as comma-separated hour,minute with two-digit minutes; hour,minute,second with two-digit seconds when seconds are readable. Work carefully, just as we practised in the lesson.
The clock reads 7,10,11
